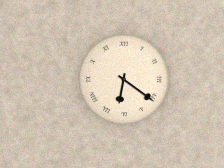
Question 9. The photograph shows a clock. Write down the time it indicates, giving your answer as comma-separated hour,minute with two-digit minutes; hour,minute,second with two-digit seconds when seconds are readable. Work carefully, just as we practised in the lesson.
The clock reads 6,21
